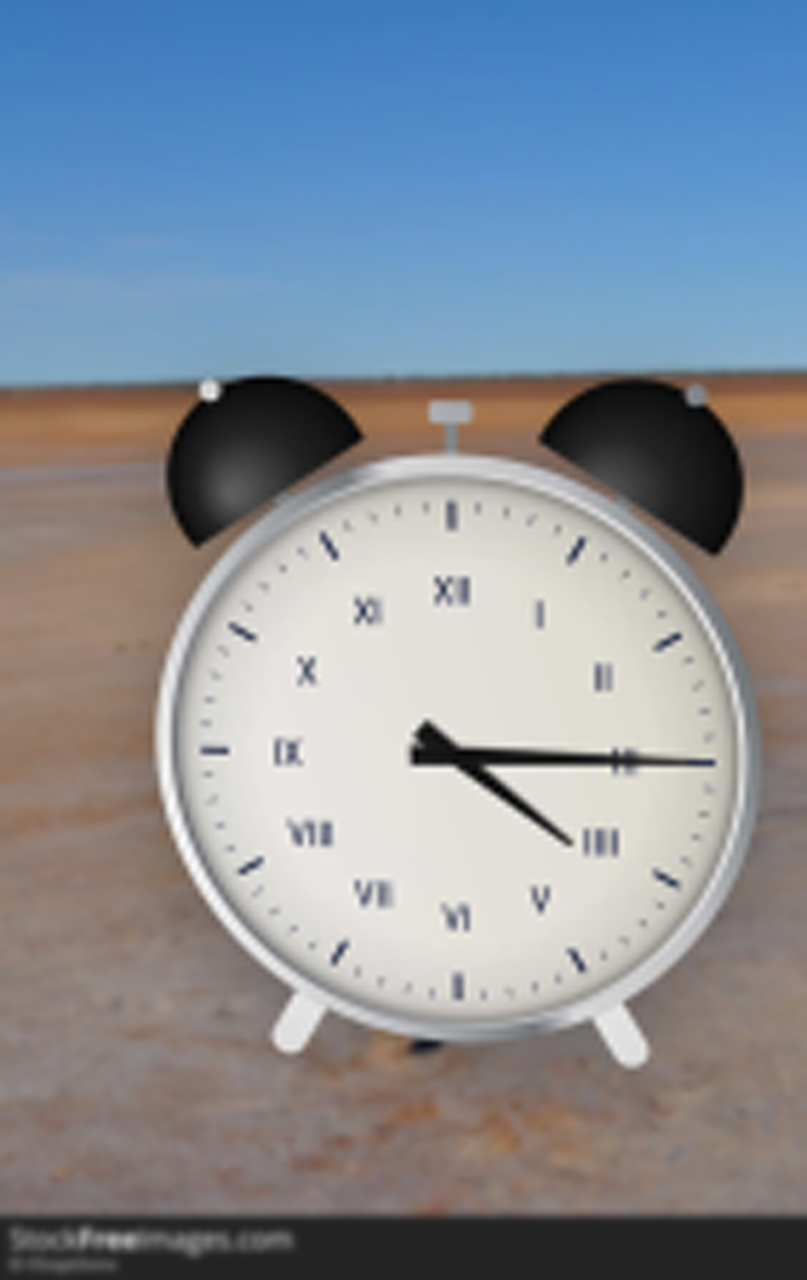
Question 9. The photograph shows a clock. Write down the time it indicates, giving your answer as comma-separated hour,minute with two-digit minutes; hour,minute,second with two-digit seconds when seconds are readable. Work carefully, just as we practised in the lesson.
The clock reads 4,15
